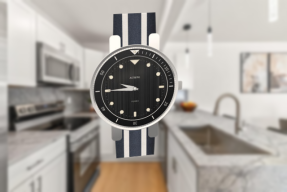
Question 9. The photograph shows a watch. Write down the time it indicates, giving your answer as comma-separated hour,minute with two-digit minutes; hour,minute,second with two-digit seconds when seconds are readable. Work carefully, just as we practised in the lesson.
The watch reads 9,45
